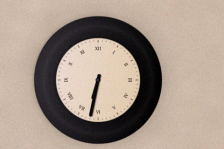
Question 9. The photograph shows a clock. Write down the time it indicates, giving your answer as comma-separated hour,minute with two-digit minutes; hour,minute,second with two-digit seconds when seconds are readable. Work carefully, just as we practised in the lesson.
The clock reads 6,32
